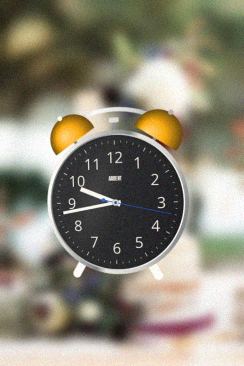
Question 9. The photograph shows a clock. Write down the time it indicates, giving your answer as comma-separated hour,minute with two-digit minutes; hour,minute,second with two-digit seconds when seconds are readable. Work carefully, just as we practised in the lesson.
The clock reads 9,43,17
